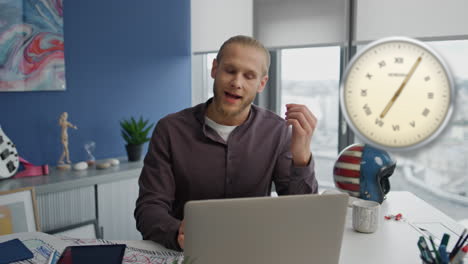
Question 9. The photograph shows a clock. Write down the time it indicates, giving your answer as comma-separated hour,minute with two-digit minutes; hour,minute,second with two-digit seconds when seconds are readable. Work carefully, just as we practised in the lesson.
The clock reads 7,05
